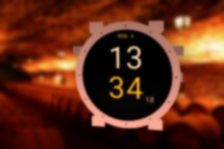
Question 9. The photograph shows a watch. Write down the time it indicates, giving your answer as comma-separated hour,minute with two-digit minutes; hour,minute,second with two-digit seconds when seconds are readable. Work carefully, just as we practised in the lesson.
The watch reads 13,34
